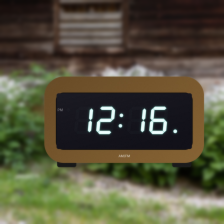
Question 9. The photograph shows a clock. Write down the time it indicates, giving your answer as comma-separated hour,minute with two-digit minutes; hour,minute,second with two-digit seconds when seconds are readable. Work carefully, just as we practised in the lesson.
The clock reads 12,16
